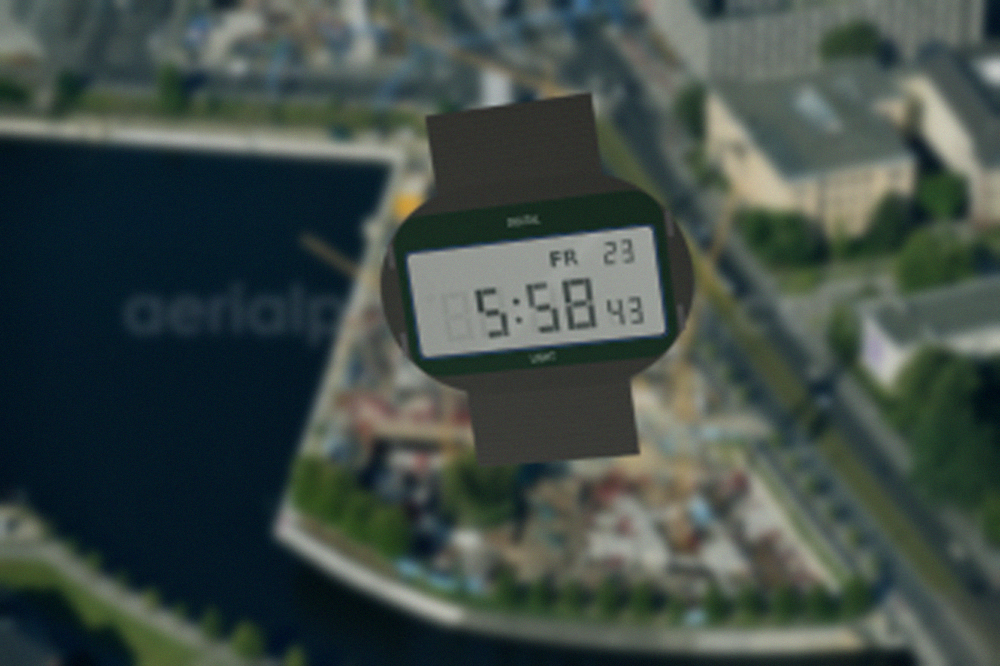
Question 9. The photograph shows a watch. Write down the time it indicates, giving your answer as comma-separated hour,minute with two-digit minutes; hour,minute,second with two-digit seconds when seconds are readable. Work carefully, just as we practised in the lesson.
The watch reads 5,58,43
